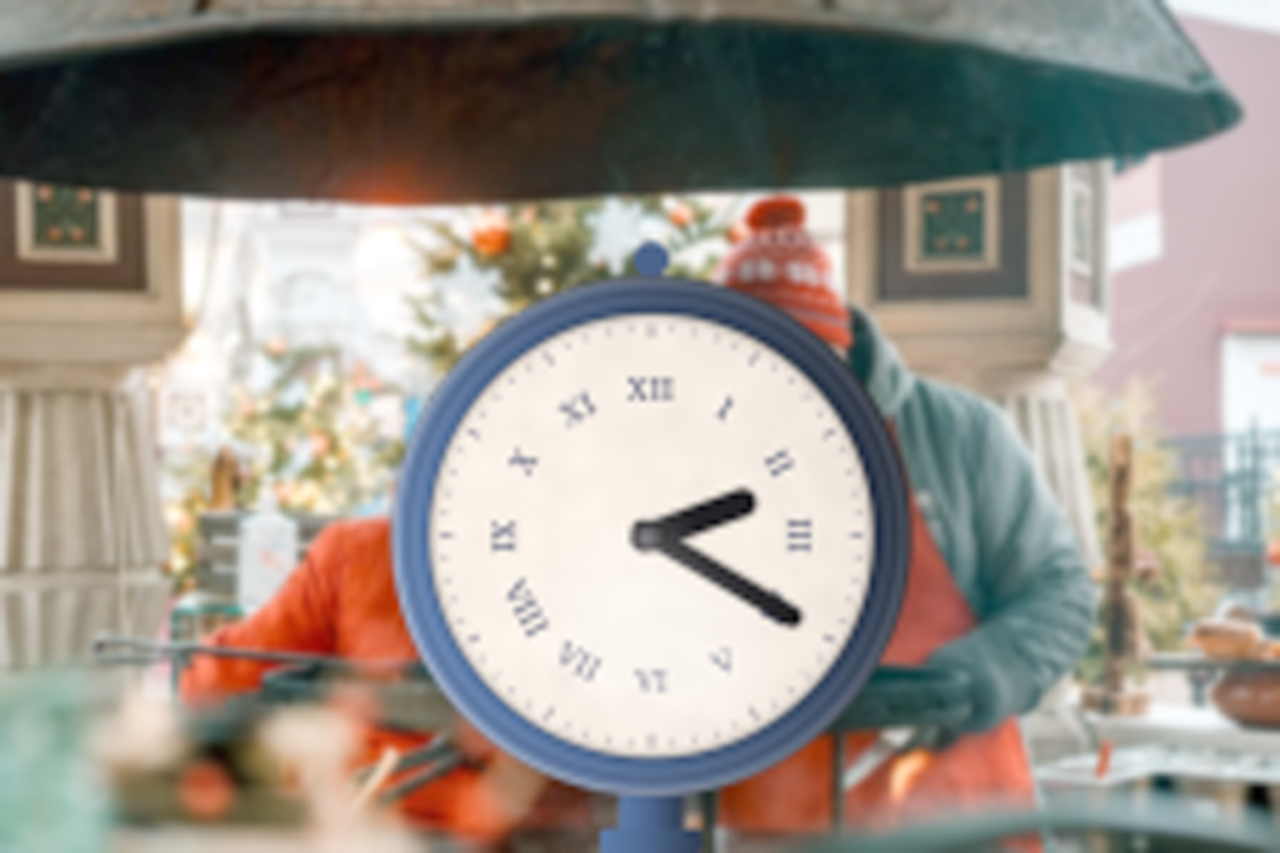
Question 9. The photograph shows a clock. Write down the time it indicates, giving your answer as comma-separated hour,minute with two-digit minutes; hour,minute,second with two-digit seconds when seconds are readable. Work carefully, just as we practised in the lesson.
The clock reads 2,20
